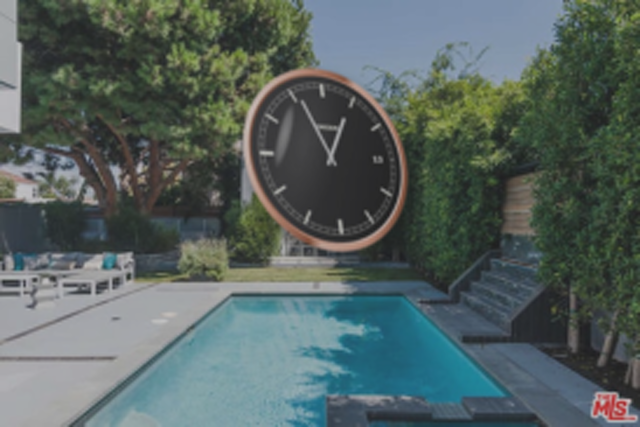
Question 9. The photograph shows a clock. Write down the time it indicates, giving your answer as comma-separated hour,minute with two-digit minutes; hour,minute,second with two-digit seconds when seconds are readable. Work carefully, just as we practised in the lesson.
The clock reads 12,56
